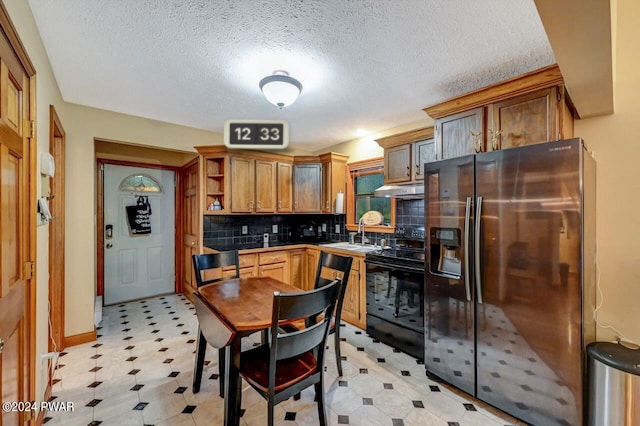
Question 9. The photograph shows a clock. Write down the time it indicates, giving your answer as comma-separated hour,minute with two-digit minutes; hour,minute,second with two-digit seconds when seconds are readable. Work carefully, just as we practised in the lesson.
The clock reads 12,33
